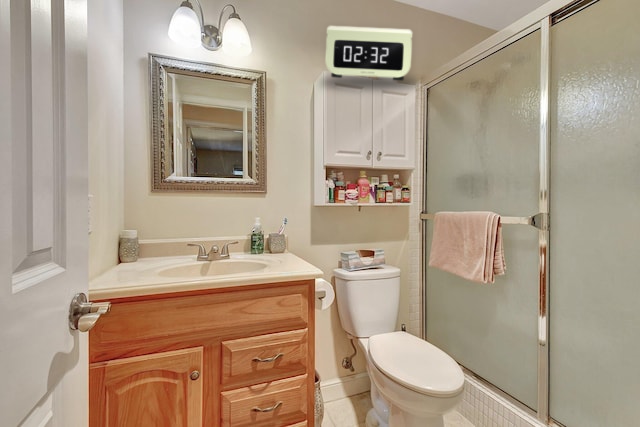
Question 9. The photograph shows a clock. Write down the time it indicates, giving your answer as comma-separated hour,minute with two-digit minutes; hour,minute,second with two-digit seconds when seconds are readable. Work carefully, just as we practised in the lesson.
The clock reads 2,32
